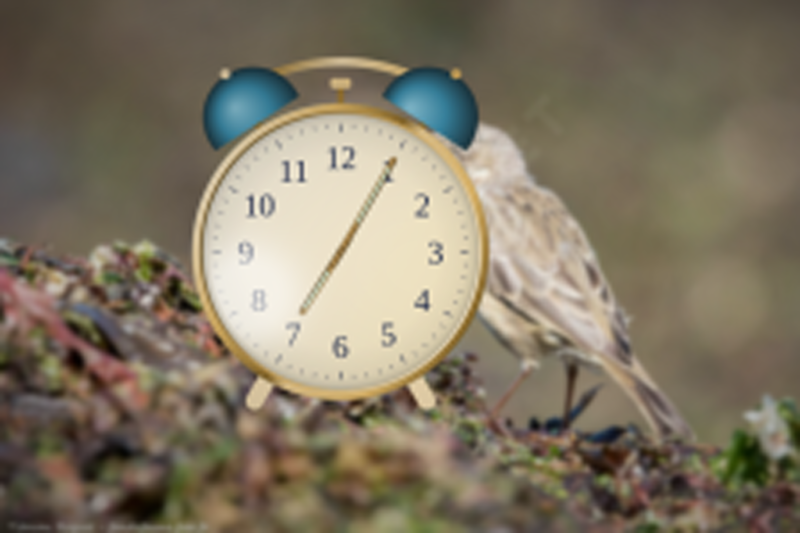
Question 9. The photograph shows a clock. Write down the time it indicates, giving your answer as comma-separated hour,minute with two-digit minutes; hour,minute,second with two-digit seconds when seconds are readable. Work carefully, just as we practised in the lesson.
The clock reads 7,05
